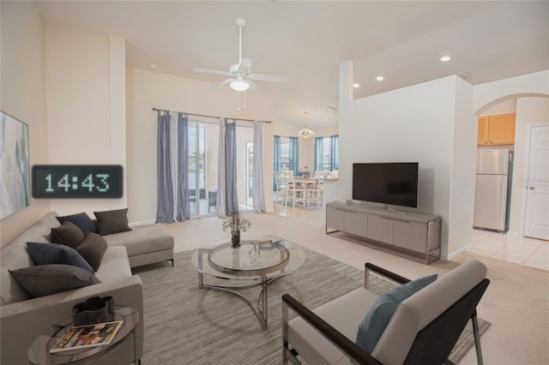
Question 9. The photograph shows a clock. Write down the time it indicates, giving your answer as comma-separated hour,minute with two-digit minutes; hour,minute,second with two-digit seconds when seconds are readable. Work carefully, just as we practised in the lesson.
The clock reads 14,43
